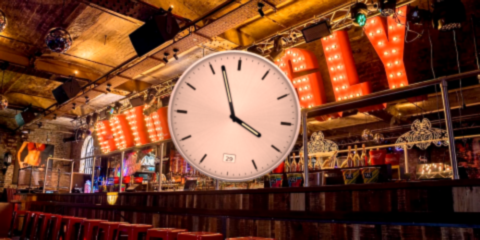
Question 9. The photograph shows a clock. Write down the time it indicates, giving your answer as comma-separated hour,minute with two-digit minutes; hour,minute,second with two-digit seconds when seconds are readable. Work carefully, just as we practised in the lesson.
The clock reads 3,57
